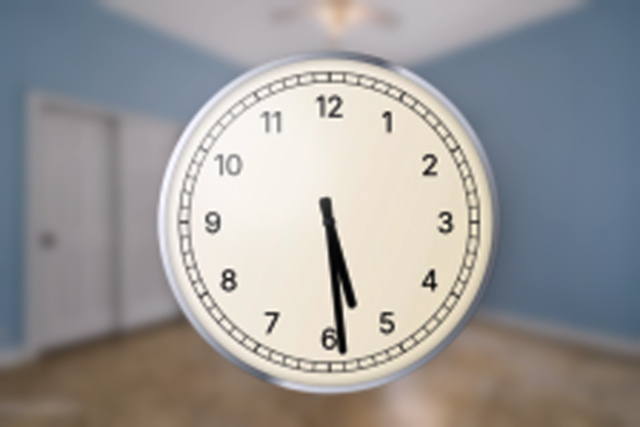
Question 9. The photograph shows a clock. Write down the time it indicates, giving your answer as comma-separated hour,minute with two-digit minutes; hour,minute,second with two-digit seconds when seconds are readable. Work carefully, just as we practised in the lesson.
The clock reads 5,29
